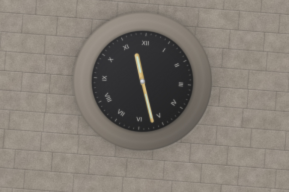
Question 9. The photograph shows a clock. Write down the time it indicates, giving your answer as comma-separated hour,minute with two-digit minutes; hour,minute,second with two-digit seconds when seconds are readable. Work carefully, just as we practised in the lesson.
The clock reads 11,27
